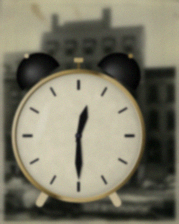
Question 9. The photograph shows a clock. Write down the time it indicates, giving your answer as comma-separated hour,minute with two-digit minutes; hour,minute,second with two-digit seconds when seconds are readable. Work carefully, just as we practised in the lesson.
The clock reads 12,30
